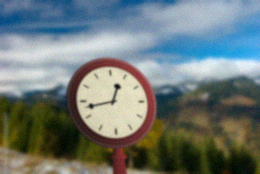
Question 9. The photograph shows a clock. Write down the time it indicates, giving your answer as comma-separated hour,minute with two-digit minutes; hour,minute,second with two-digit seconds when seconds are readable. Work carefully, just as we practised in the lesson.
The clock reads 12,43
